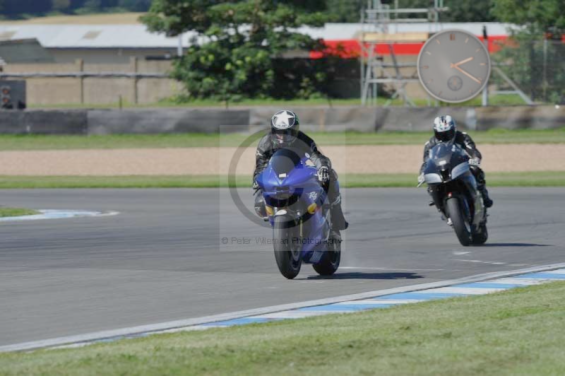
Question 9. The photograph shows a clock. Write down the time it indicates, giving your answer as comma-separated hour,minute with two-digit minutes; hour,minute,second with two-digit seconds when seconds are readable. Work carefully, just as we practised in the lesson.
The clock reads 2,21
